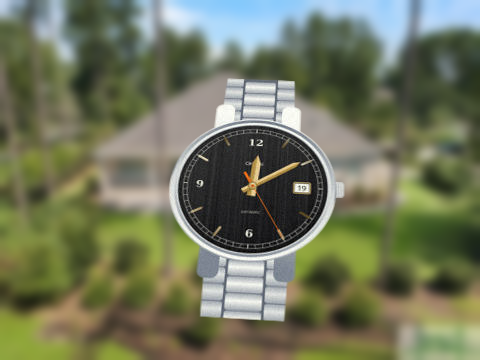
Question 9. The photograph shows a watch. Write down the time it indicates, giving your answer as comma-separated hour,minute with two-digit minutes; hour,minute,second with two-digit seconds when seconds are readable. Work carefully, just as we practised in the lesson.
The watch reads 12,09,25
